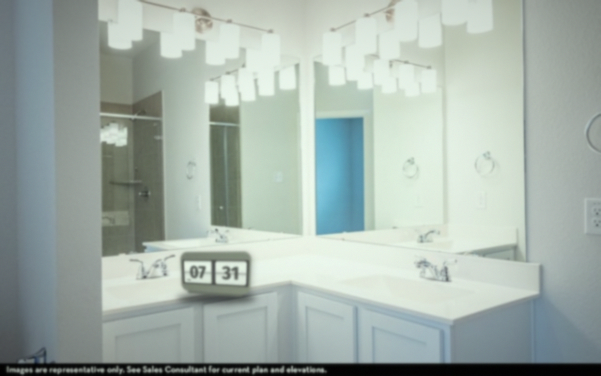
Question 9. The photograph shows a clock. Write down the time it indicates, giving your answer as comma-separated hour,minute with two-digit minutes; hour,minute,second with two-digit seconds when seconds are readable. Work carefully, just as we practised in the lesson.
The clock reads 7,31
